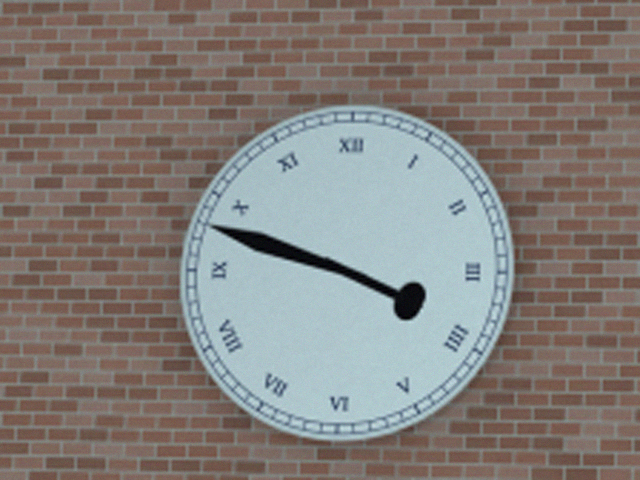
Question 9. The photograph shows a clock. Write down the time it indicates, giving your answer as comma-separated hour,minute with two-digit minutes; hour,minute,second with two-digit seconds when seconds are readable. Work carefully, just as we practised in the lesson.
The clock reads 3,48
